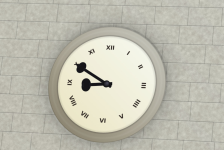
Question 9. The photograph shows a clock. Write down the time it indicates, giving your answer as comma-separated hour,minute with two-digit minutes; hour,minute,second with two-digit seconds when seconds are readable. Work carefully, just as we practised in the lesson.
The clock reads 8,50
